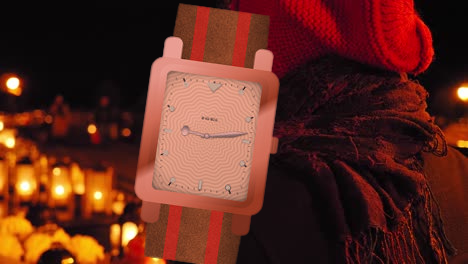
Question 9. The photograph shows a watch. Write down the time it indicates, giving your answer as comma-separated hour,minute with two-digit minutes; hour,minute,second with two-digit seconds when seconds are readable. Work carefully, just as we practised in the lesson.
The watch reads 9,13
